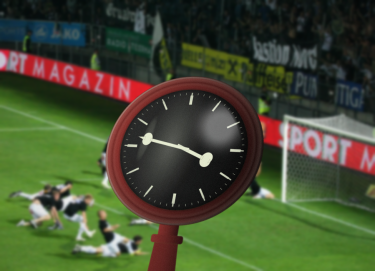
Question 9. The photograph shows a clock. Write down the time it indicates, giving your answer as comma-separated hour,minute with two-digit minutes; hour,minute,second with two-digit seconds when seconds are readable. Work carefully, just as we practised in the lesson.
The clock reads 3,47
